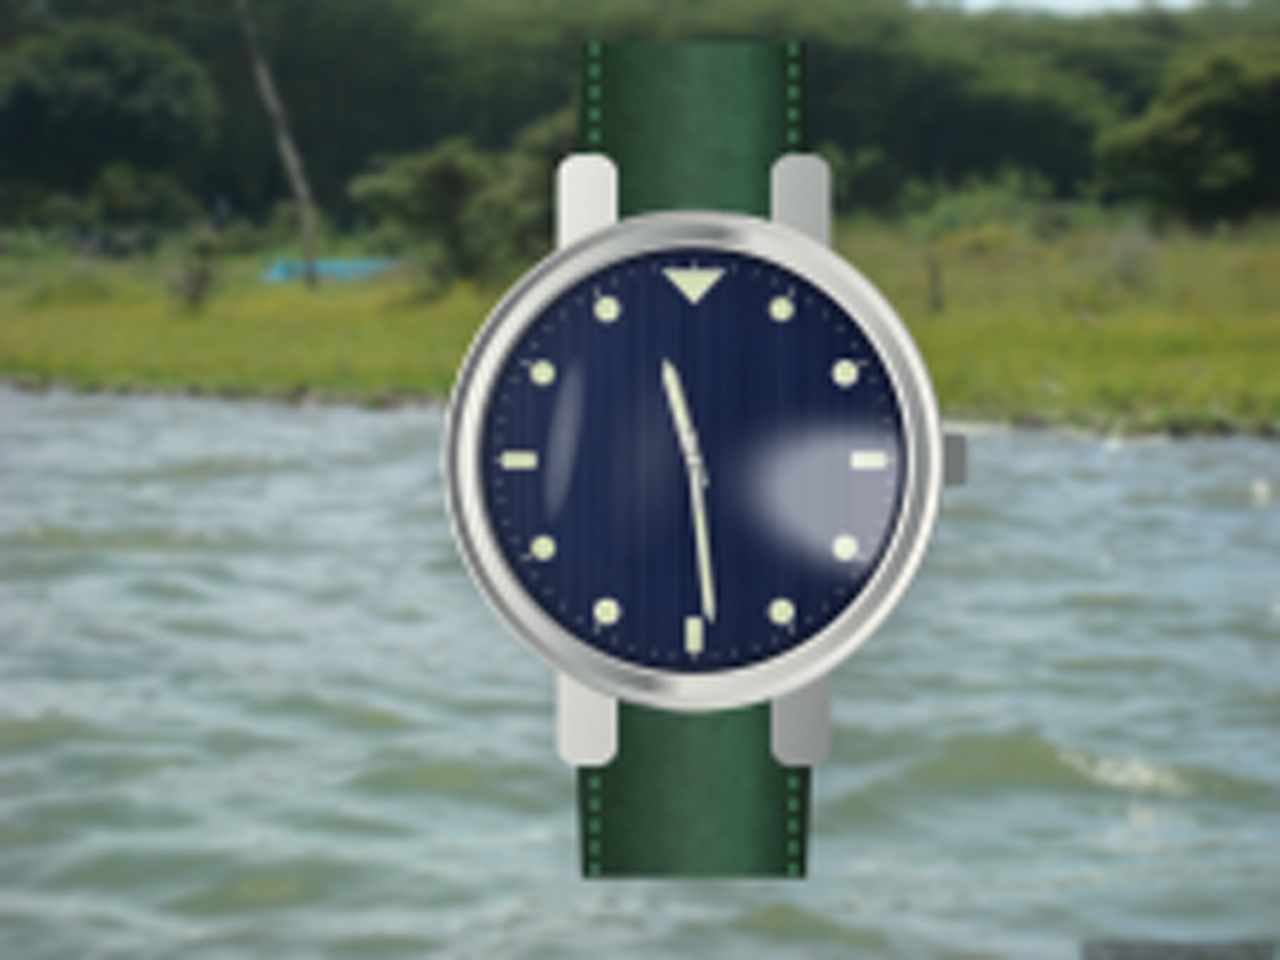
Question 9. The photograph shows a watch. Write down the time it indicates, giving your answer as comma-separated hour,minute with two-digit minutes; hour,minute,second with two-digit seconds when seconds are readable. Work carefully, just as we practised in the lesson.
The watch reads 11,29
